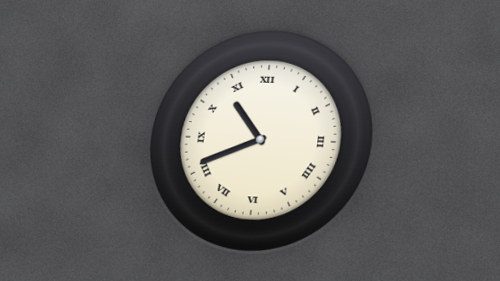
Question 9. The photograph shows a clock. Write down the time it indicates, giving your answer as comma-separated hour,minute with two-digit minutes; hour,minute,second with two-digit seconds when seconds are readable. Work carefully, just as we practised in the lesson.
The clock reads 10,41
